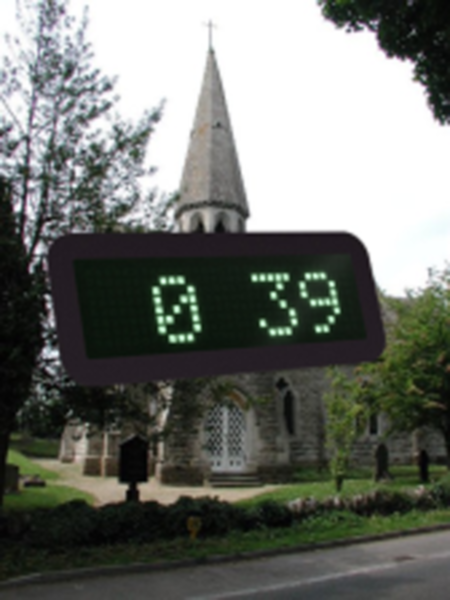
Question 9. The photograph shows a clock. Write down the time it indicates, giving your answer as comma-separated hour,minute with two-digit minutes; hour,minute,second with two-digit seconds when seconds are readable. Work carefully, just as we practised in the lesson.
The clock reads 0,39
